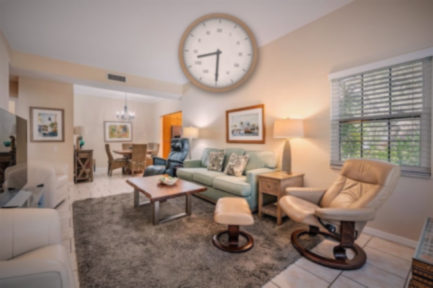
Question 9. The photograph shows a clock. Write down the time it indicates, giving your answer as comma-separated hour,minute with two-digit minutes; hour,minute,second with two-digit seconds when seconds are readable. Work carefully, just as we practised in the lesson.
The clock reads 8,30
